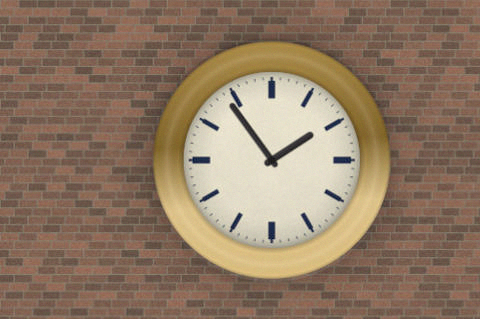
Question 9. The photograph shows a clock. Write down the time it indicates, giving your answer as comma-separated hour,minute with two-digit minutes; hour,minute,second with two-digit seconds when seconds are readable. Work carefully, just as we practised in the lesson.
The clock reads 1,54
